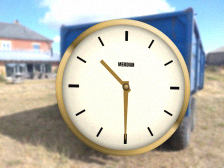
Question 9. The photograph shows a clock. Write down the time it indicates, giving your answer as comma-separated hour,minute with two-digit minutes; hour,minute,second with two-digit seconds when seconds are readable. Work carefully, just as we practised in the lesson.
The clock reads 10,30
